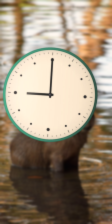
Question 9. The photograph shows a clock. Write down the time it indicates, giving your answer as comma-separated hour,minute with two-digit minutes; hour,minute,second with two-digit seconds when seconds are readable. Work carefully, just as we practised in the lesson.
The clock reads 9,00
